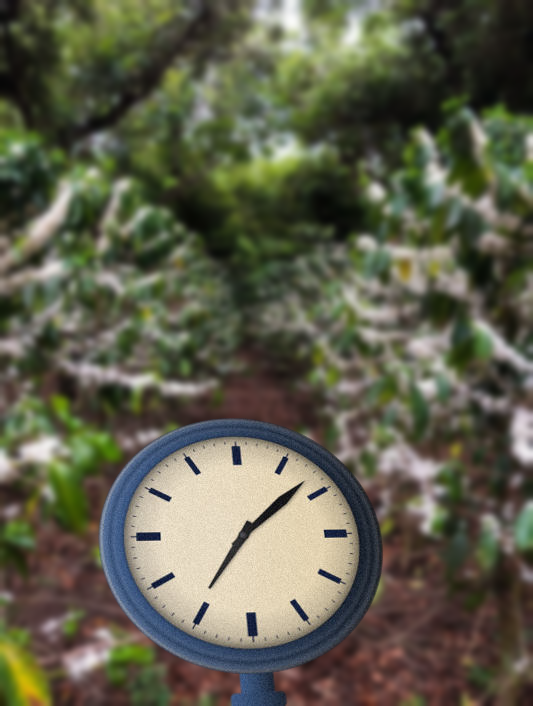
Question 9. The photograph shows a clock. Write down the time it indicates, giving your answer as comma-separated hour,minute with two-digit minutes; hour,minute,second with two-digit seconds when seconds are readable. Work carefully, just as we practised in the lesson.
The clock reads 7,08
